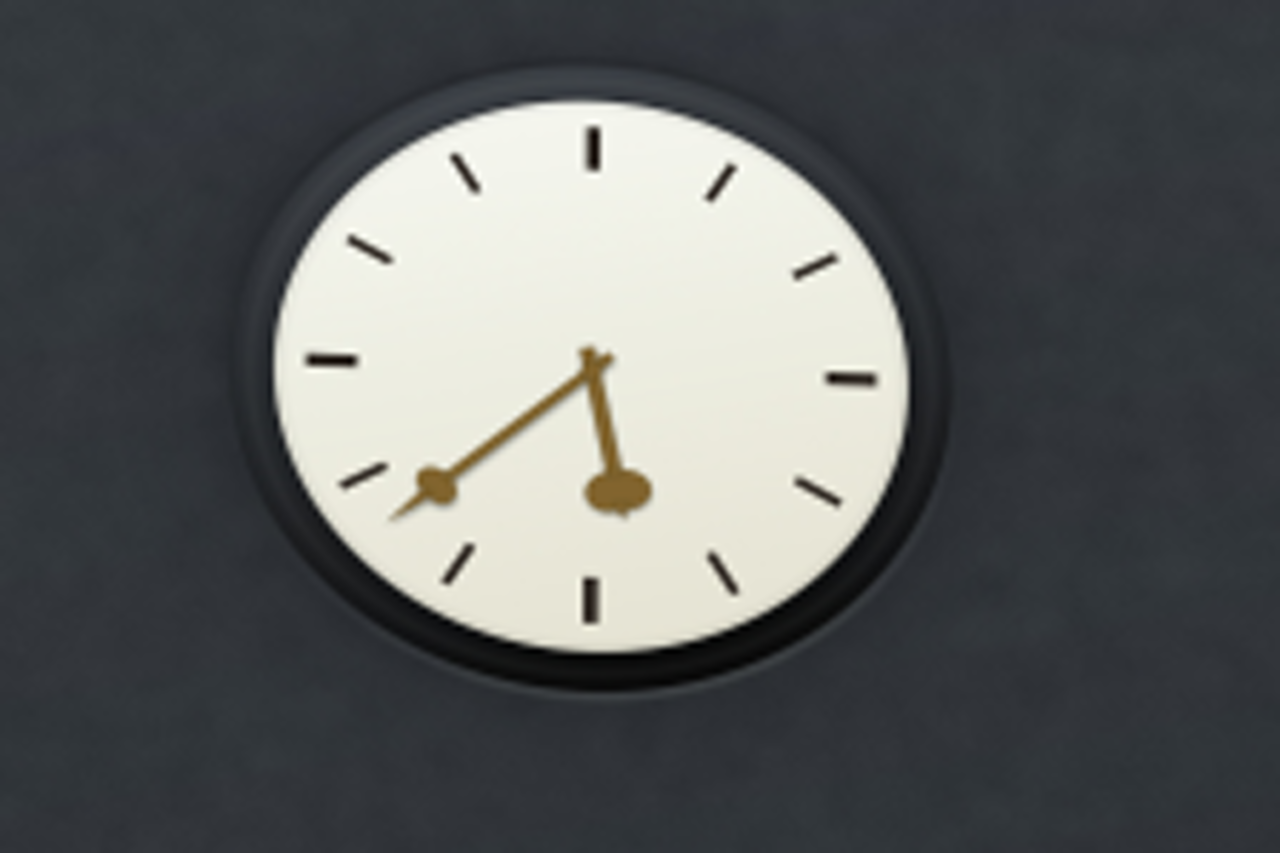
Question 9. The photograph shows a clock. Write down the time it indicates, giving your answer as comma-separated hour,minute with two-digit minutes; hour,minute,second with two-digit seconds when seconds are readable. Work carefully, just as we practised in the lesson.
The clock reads 5,38
